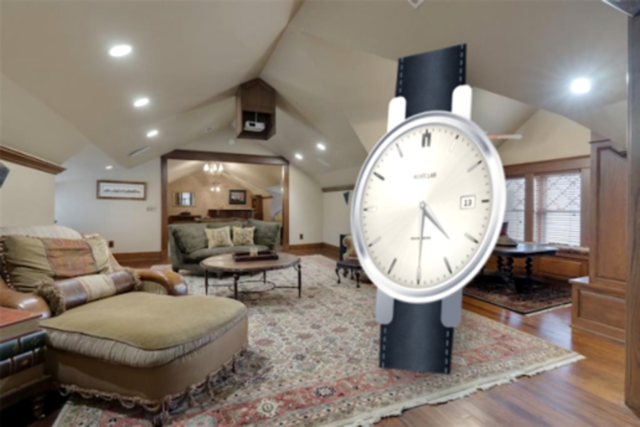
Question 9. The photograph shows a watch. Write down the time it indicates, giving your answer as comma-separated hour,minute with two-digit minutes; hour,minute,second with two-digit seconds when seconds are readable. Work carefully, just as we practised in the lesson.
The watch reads 4,30
